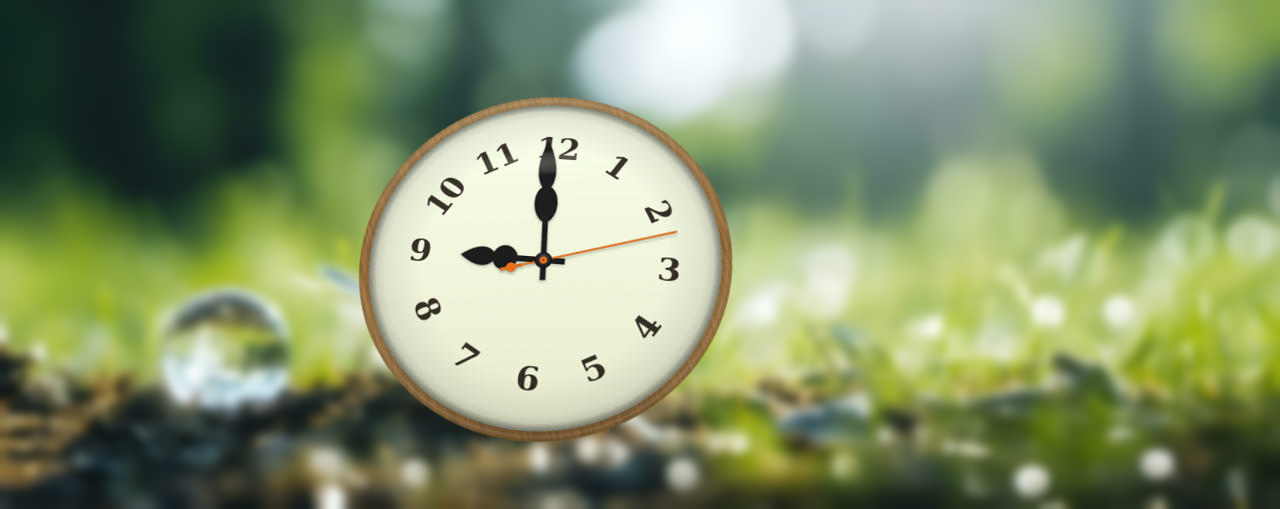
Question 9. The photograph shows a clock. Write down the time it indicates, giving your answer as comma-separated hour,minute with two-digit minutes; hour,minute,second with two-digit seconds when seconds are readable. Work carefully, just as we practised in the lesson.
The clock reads 8,59,12
